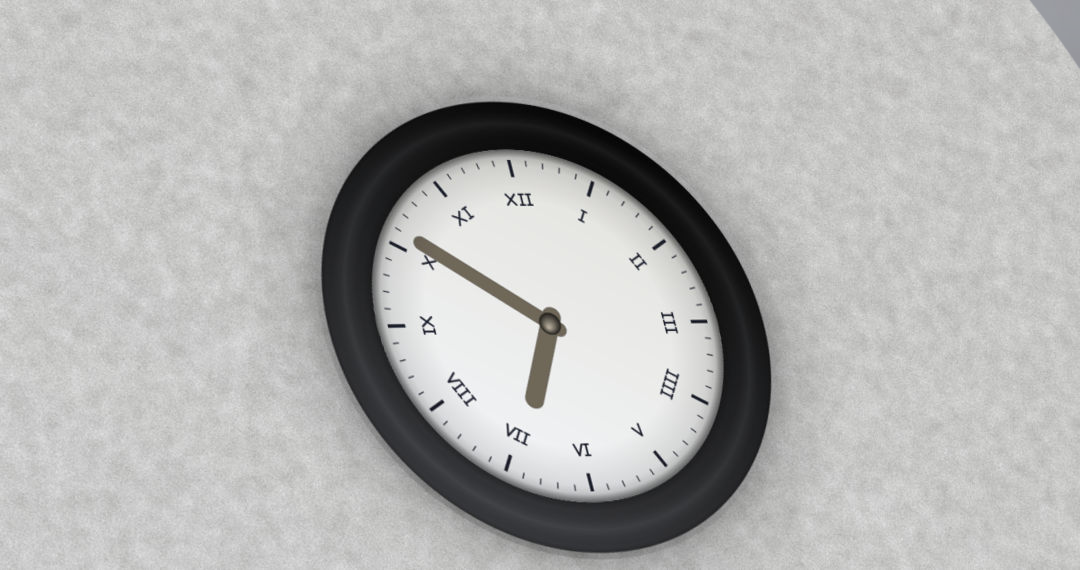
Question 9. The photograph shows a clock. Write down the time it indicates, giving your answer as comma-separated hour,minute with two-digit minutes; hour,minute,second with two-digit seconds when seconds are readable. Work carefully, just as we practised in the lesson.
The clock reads 6,51
